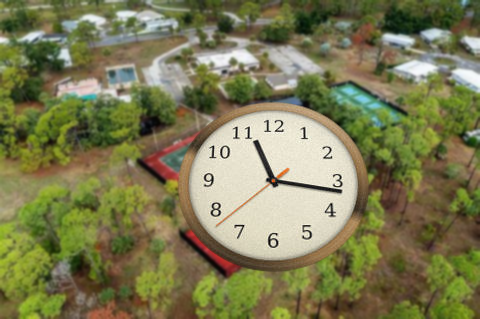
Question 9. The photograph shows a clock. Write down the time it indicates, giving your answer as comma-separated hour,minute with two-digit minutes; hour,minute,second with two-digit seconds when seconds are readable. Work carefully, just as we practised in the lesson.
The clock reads 11,16,38
